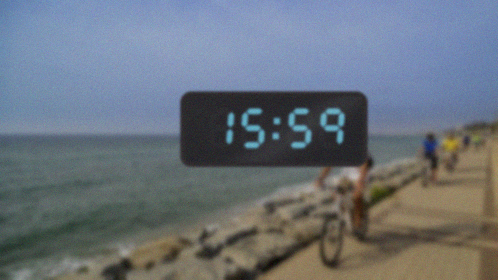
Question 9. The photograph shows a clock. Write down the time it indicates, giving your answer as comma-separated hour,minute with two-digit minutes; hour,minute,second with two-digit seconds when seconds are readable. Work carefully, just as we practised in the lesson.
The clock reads 15,59
